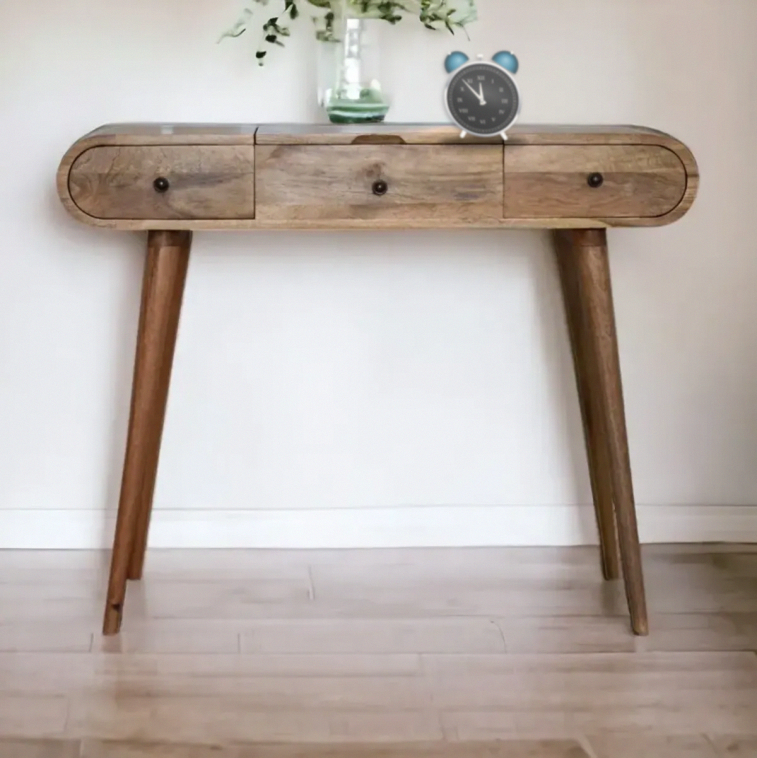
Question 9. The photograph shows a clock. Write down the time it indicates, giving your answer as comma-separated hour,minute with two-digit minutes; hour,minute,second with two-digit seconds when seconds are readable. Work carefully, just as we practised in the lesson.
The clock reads 11,53
